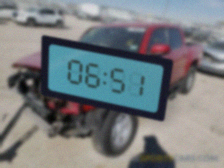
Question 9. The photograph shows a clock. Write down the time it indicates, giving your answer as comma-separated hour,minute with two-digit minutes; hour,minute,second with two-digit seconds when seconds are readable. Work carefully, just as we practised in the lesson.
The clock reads 6,51
